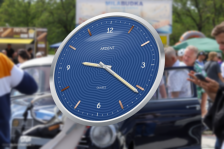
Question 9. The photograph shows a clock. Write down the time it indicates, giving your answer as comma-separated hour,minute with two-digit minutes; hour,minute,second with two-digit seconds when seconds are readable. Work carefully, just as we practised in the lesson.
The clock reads 9,21
